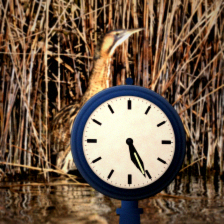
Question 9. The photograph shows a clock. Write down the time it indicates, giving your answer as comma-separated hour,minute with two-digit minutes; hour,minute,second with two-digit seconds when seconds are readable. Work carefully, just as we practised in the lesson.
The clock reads 5,26
